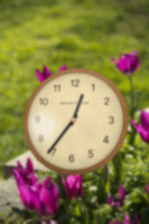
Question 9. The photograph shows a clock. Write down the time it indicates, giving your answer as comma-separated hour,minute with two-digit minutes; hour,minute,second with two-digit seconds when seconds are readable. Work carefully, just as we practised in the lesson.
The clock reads 12,36
